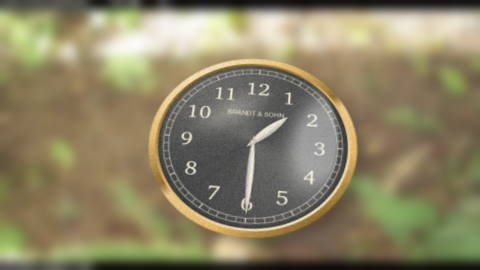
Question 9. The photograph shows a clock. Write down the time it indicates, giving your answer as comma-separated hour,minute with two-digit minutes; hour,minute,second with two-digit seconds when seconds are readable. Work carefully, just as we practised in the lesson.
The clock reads 1,30
